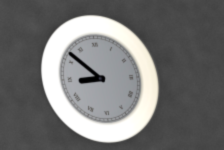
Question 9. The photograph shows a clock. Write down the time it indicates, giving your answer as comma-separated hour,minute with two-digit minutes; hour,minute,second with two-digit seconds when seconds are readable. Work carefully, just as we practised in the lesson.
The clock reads 8,52
